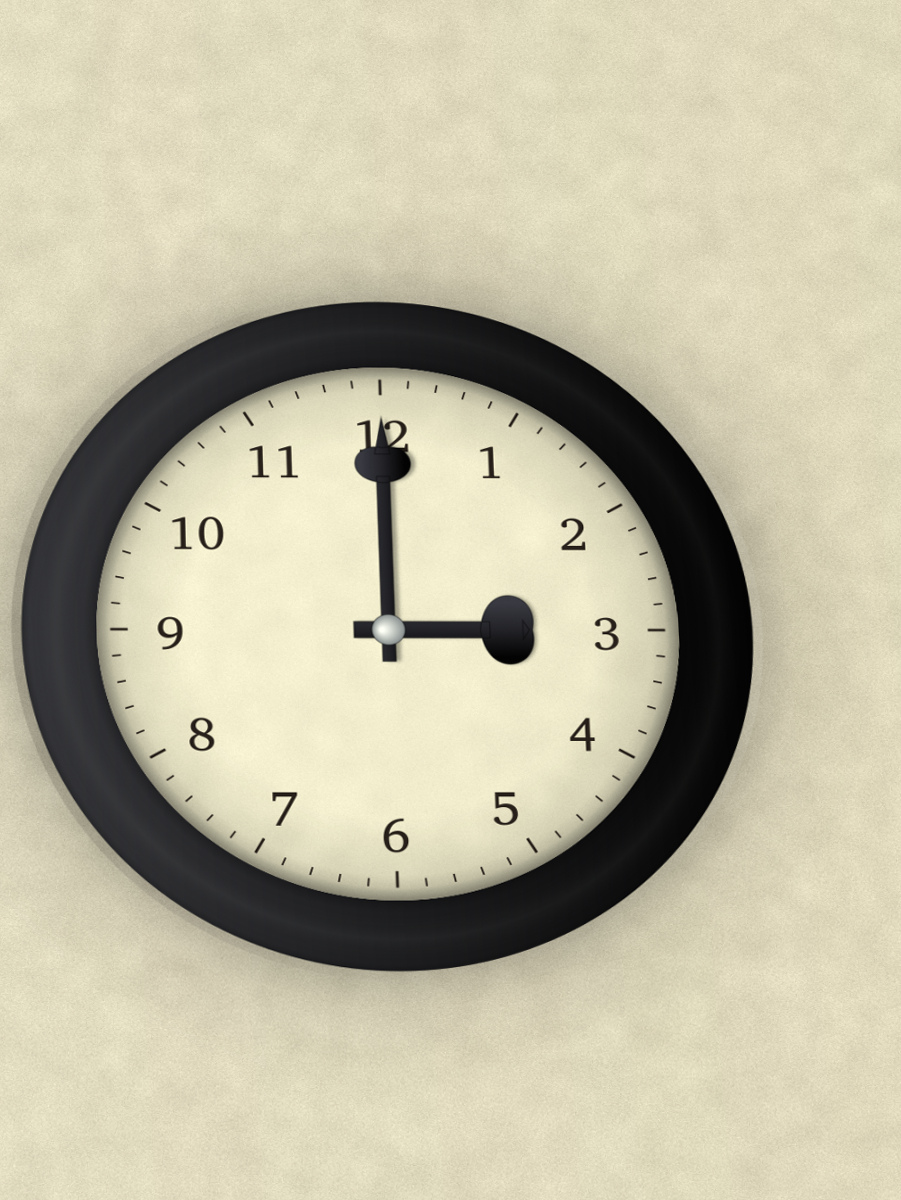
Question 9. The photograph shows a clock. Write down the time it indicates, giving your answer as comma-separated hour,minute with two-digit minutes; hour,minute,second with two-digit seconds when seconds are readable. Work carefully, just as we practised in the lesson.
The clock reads 3,00
